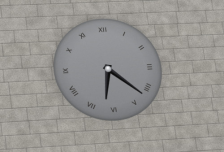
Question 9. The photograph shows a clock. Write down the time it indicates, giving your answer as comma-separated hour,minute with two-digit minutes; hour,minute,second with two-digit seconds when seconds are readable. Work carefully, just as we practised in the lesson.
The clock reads 6,22
